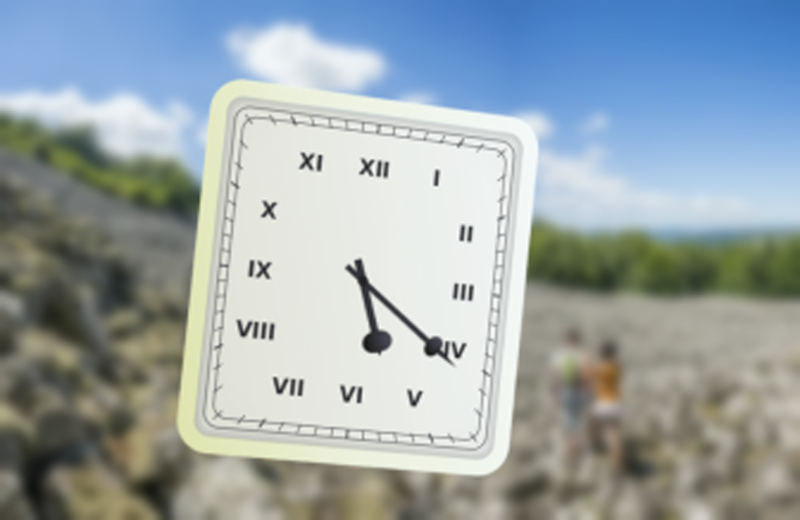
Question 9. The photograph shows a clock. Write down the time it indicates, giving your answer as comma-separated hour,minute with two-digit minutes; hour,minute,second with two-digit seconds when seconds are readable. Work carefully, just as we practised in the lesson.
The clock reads 5,21
